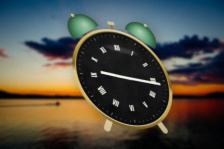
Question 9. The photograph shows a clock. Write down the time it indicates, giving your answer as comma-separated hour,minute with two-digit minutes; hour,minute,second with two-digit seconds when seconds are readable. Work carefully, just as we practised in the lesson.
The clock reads 9,16
